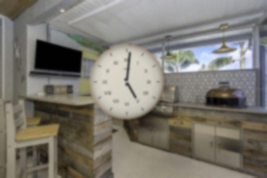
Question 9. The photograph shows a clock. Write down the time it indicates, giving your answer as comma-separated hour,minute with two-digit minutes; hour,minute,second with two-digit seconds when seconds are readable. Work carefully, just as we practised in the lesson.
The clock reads 5,01
